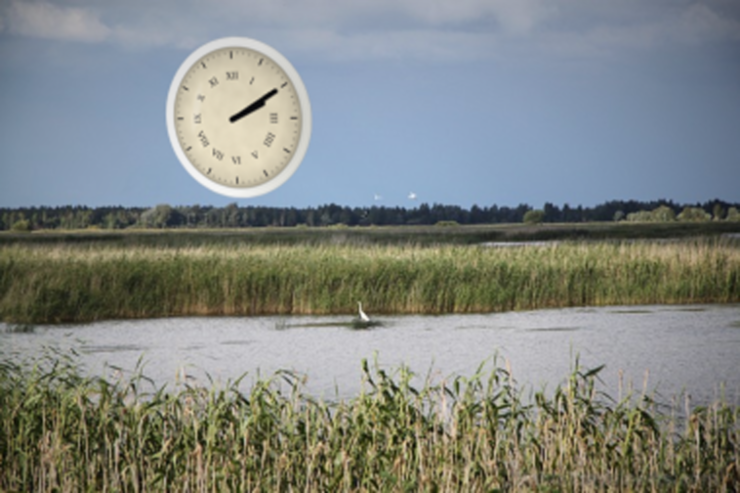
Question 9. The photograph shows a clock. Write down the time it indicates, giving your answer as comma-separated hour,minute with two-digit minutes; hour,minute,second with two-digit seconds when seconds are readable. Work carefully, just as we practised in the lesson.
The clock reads 2,10
